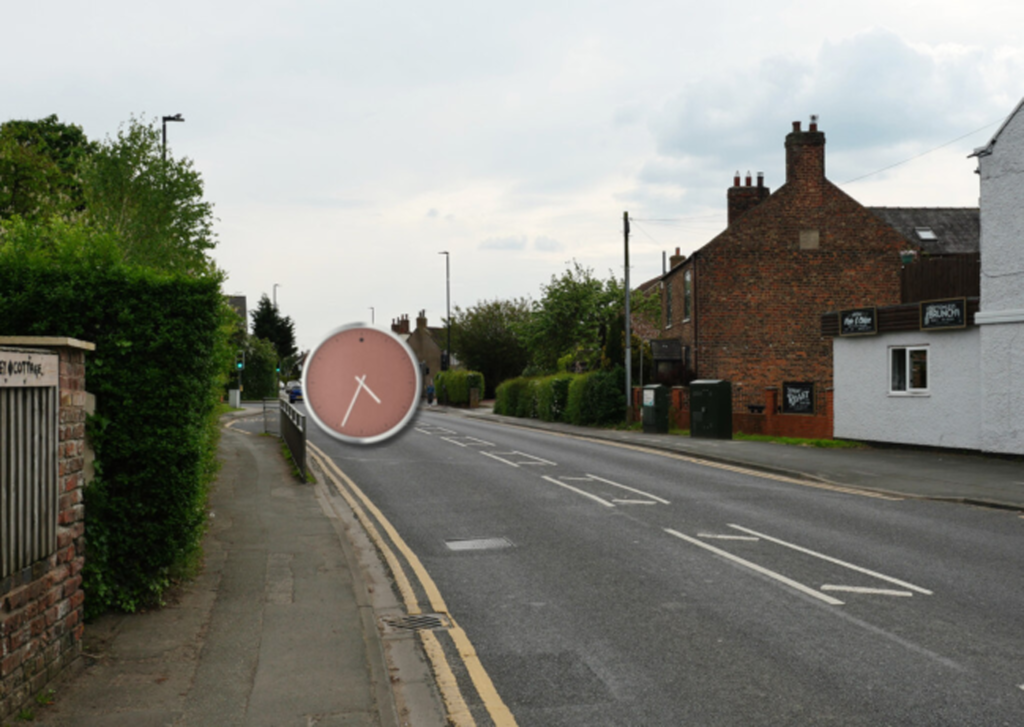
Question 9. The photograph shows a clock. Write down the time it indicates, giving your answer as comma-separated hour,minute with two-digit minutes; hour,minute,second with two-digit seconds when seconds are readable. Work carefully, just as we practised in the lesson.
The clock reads 4,34
